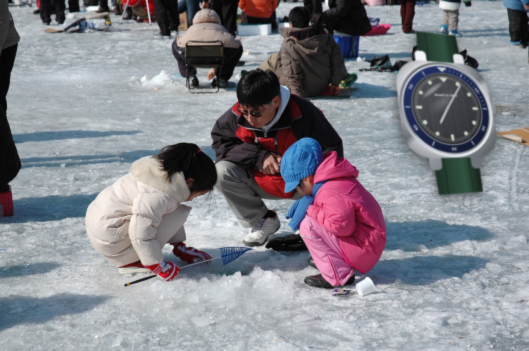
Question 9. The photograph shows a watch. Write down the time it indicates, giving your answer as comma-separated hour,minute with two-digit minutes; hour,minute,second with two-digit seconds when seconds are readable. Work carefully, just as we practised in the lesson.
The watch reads 7,06
